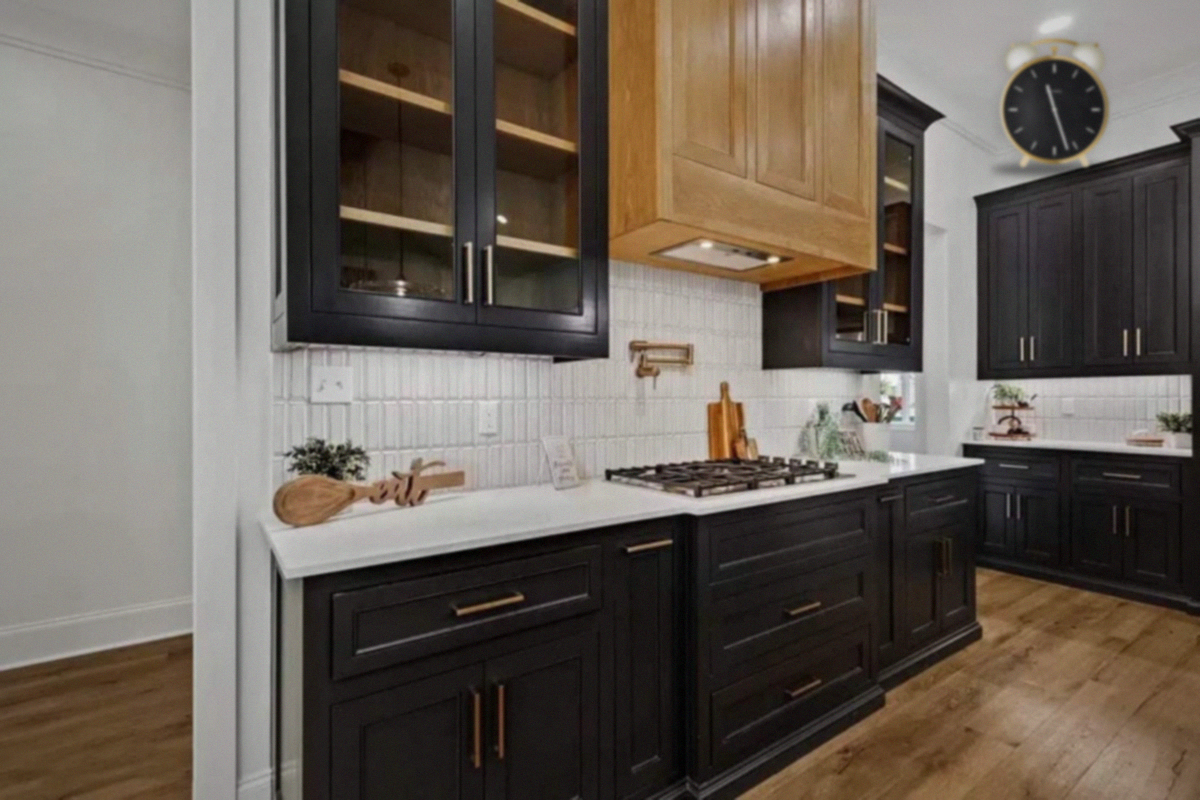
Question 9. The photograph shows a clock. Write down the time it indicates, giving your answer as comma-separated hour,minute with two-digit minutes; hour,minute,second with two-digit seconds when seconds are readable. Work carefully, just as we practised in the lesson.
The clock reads 11,27
